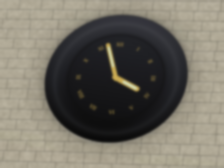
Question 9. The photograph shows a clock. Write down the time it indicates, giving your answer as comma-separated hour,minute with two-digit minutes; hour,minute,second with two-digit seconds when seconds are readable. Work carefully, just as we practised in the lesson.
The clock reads 3,57
